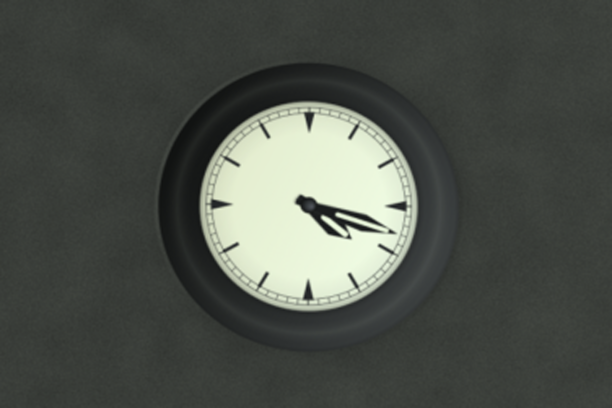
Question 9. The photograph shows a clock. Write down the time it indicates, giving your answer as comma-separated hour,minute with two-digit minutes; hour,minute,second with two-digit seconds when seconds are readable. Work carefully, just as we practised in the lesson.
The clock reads 4,18
